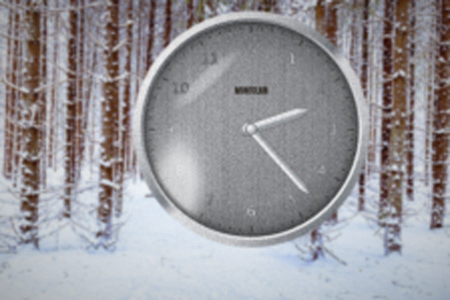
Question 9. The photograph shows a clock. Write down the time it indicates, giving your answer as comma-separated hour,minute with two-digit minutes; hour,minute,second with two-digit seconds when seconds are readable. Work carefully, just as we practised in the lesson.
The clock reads 2,23
